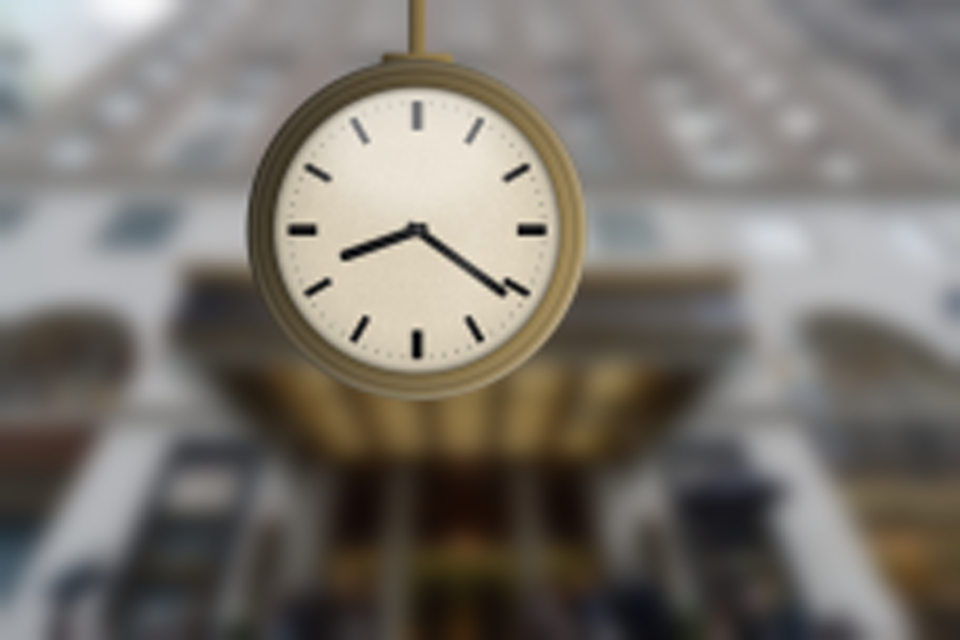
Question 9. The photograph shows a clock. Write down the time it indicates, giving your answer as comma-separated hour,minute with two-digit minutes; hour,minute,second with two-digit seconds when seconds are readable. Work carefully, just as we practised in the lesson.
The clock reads 8,21
